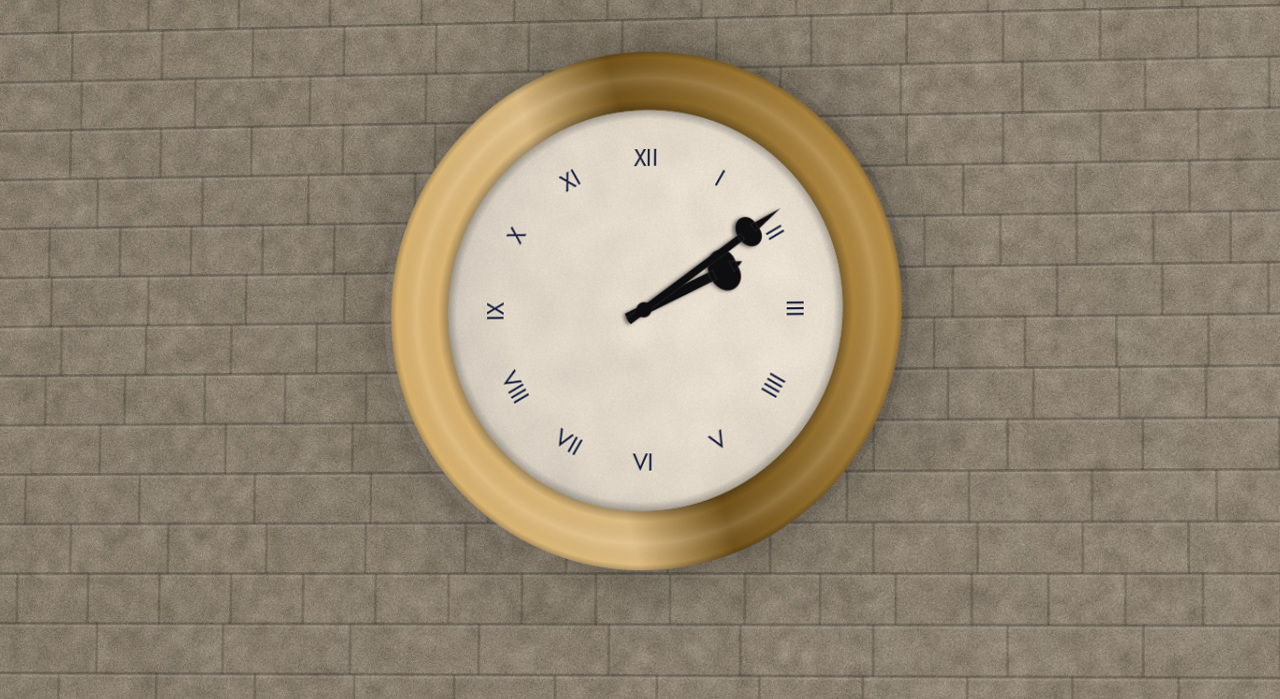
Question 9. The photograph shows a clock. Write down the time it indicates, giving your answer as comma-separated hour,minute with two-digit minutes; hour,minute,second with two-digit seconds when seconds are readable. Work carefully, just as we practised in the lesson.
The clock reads 2,09
